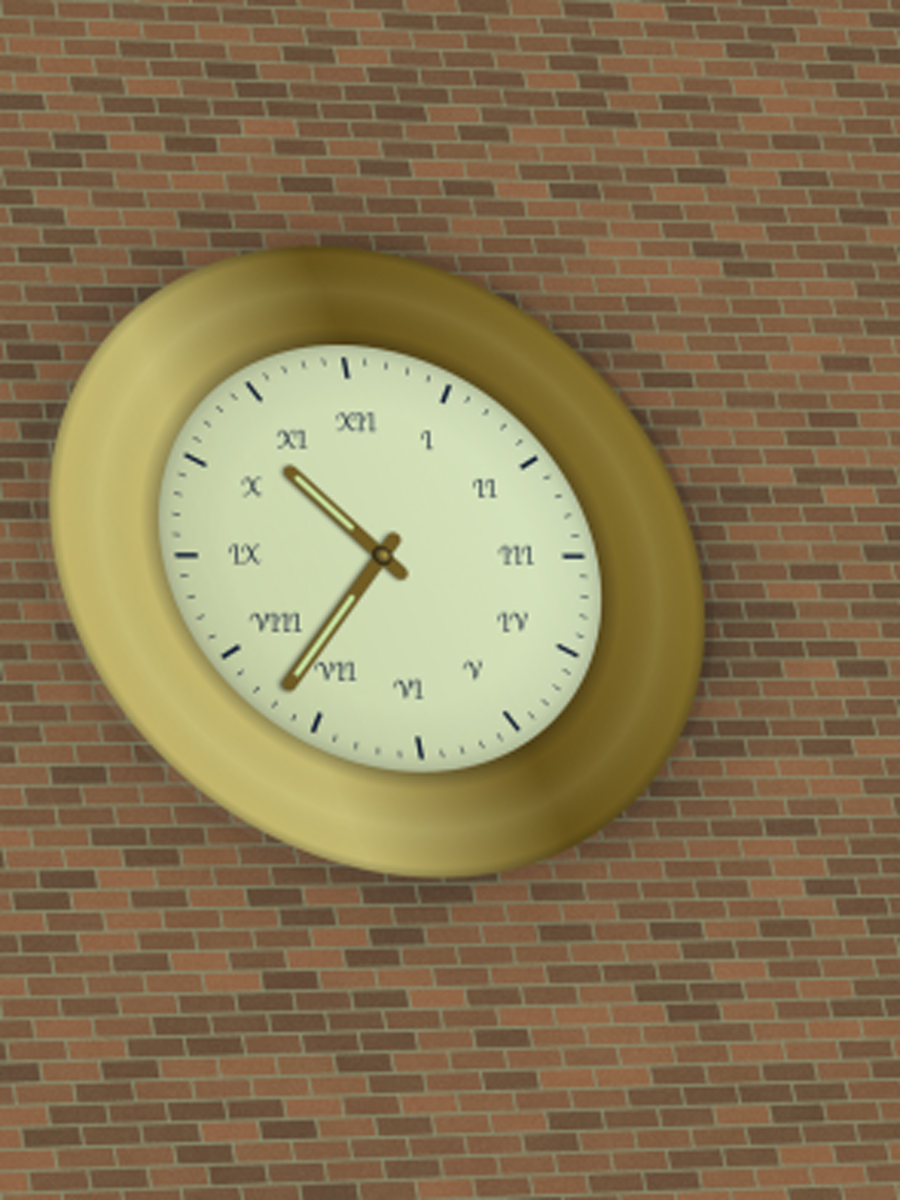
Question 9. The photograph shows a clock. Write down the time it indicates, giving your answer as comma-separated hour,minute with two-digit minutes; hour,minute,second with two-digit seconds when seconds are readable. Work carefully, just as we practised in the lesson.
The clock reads 10,37
